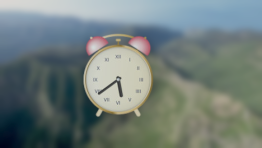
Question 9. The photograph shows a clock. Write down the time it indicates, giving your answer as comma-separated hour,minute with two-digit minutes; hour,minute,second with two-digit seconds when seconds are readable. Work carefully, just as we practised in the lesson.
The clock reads 5,39
